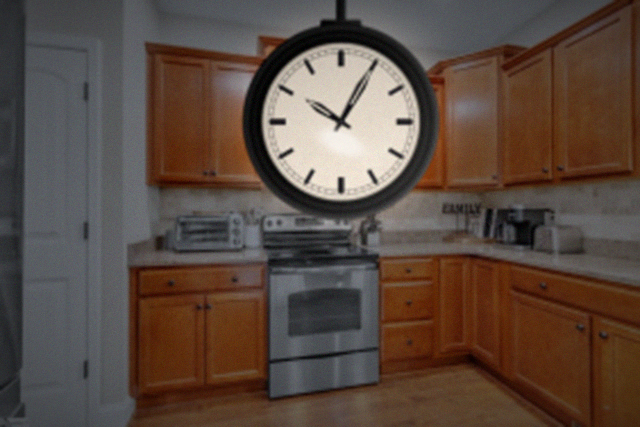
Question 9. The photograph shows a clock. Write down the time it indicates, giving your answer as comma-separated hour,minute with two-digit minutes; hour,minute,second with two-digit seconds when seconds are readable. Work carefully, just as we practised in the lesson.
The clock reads 10,05
